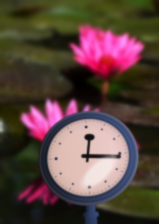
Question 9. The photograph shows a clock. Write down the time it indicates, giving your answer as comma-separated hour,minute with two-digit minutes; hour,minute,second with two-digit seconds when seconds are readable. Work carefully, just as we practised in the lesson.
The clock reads 12,16
